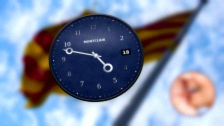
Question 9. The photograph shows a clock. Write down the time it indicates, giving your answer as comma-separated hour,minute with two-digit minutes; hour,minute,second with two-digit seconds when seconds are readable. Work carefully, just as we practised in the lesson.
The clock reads 4,48
